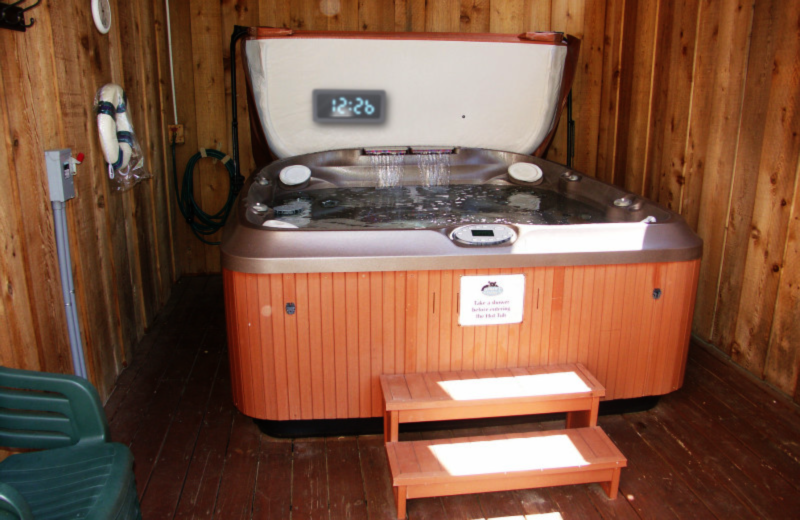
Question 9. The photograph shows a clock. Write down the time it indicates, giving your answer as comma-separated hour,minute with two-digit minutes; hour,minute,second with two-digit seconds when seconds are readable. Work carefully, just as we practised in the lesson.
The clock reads 12,26
